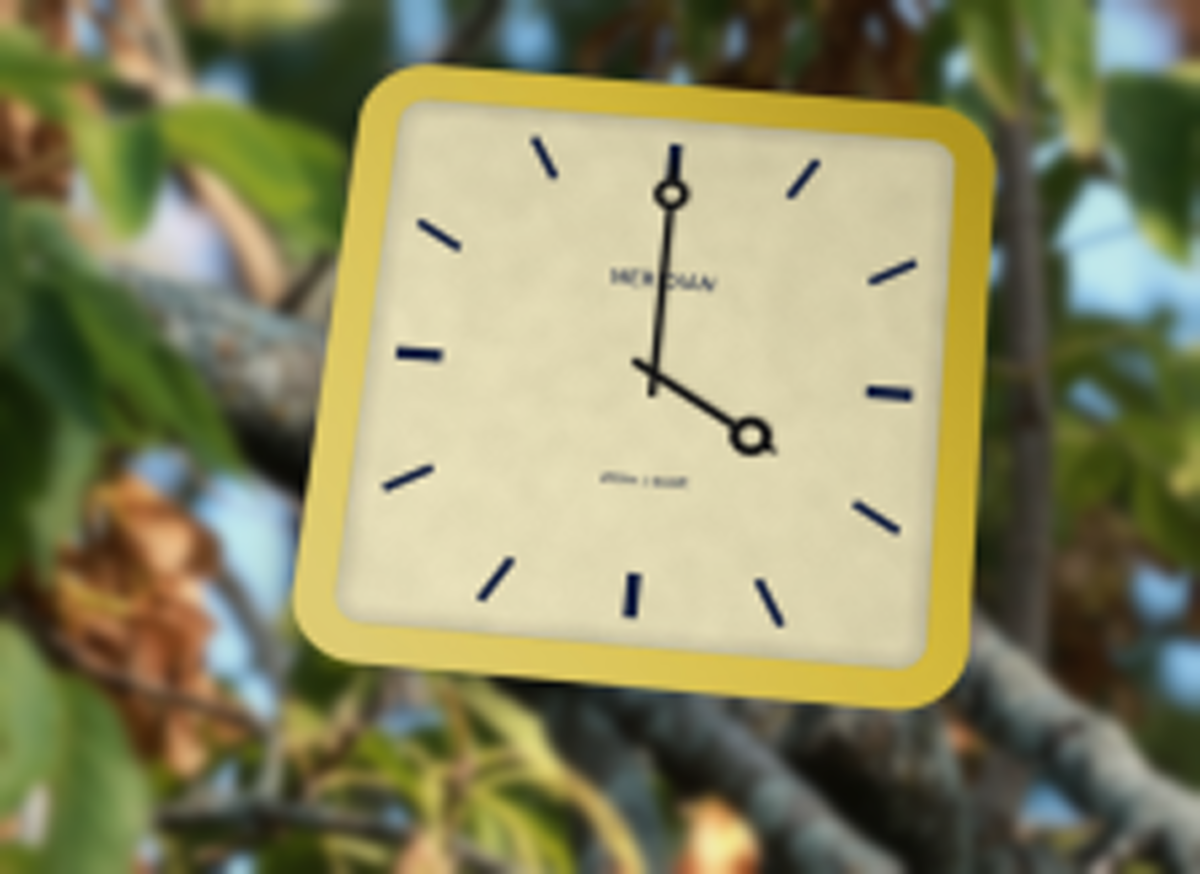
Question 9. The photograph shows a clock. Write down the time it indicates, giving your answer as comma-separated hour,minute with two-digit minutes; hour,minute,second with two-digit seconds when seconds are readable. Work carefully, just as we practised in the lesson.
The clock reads 4,00
